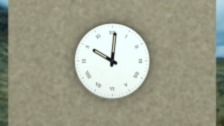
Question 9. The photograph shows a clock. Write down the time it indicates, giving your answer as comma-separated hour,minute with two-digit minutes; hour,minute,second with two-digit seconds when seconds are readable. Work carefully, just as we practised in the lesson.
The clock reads 10,01
